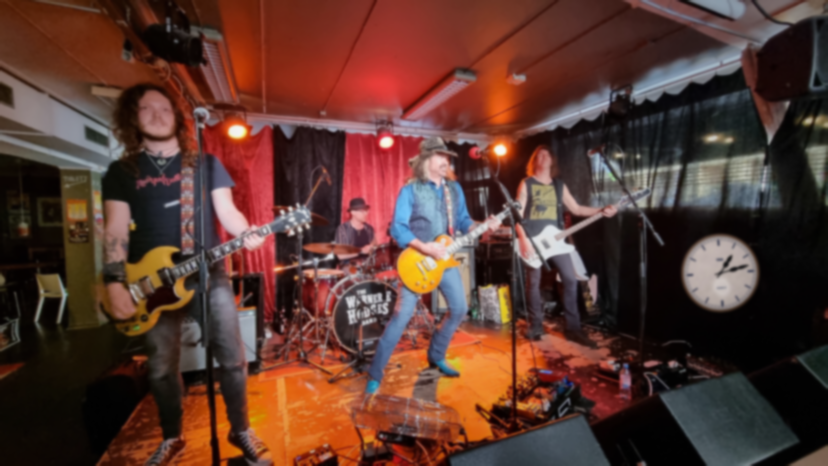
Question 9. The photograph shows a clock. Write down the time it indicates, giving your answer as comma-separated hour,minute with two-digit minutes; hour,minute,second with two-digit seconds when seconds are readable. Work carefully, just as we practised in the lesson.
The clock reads 1,13
